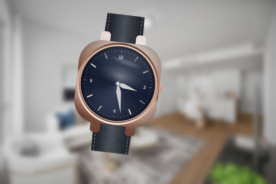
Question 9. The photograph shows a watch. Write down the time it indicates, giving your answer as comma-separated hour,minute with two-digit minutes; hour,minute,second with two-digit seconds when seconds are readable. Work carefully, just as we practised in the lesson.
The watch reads 3,28
